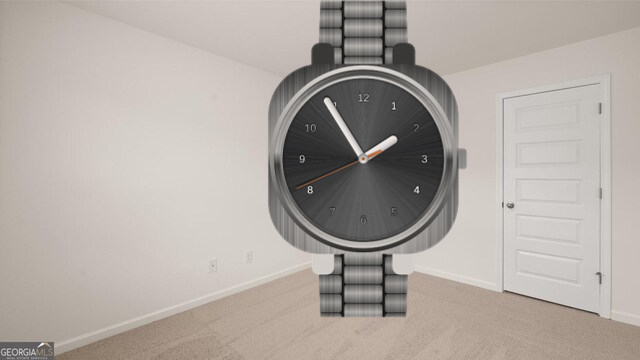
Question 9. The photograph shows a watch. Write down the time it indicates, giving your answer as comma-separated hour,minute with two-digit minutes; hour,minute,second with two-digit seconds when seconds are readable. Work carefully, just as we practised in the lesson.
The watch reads 1,54,41
